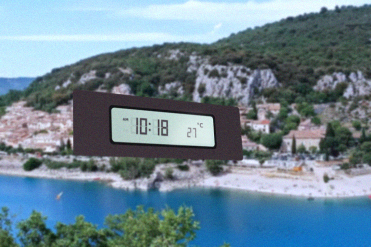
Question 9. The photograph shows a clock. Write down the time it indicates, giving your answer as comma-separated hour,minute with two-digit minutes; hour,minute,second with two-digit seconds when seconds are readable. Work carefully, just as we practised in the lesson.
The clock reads 10,18
